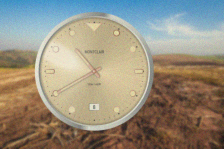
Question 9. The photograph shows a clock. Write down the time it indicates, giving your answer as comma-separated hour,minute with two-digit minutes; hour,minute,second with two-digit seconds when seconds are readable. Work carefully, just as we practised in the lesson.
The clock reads 10,40
